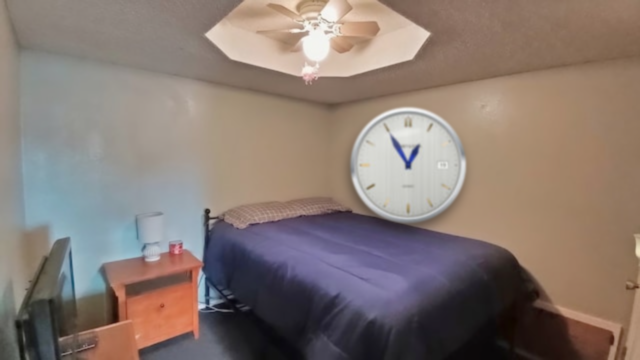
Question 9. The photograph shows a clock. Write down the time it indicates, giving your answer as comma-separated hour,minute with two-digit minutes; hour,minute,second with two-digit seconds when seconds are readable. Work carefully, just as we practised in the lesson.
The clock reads 12,55
